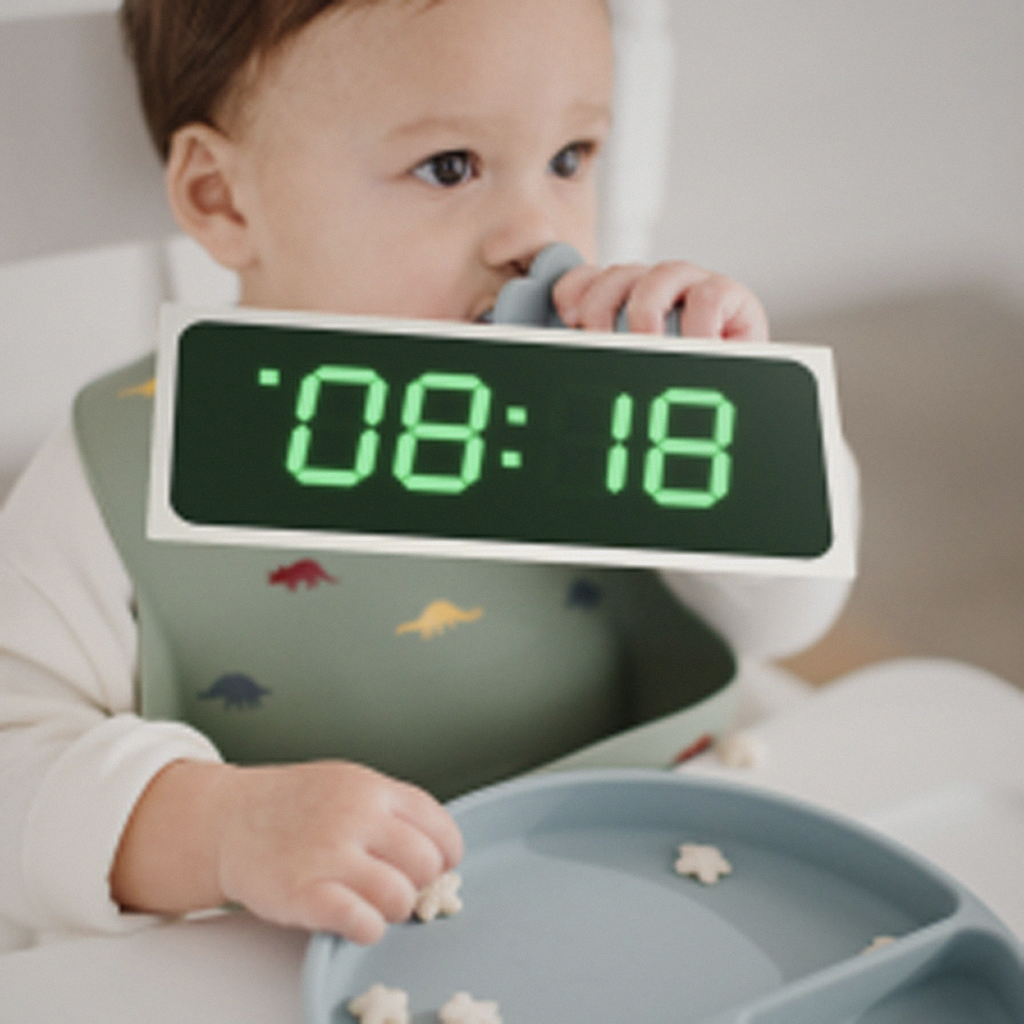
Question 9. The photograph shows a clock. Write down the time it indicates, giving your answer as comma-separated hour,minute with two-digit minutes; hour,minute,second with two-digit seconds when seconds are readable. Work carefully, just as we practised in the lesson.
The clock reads 8,18
